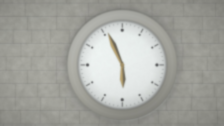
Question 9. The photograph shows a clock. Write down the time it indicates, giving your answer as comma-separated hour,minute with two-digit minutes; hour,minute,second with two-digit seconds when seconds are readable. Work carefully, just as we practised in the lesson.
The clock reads 5,56
